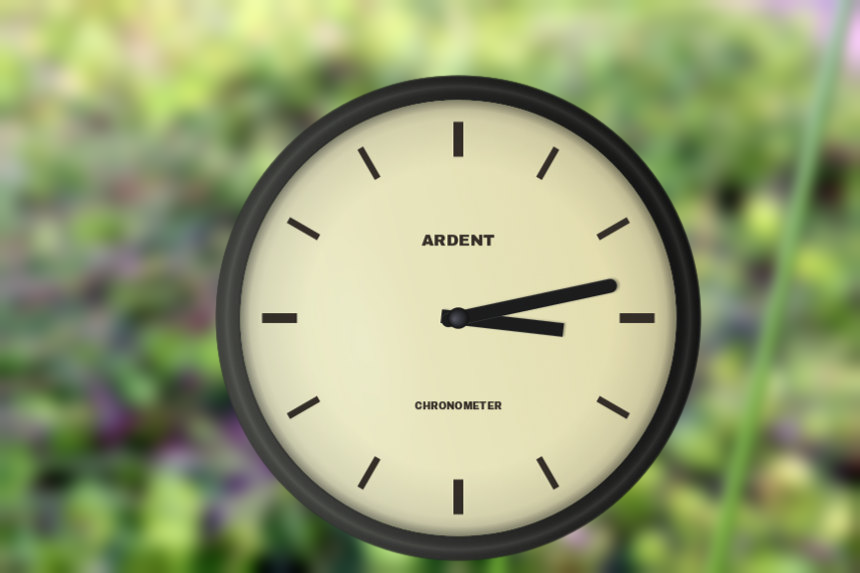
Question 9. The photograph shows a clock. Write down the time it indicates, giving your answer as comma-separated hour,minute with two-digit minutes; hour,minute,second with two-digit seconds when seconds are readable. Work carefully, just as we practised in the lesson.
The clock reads 3,13
